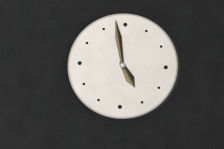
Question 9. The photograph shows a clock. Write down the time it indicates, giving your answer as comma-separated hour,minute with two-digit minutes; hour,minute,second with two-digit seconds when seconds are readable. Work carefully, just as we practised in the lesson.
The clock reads 4,58
